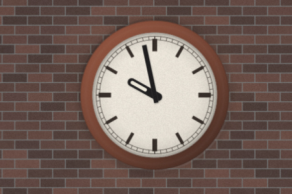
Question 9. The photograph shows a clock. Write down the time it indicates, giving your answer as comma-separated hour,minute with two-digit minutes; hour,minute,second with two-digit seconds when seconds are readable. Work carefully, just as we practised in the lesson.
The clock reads 9,58
